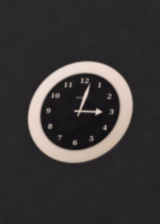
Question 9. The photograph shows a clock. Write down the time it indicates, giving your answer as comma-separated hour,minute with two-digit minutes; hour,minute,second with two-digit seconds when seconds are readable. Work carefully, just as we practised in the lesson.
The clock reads 3,02
